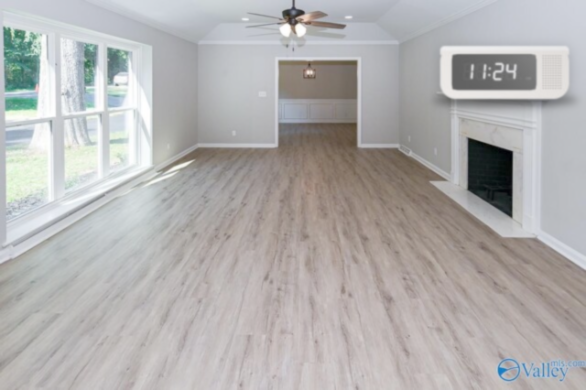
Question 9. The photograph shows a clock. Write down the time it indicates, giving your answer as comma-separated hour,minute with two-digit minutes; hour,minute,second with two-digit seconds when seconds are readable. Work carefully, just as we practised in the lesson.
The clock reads 11,24
